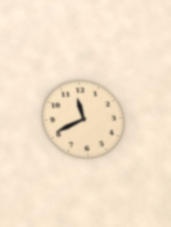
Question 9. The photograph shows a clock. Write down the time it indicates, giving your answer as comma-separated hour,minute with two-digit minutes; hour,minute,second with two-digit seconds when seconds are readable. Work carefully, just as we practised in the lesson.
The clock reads 11,41
